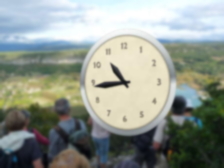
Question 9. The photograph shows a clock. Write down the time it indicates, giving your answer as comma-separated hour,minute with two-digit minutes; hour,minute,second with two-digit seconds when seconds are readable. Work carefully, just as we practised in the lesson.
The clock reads 10,44
